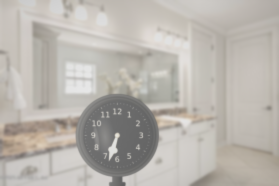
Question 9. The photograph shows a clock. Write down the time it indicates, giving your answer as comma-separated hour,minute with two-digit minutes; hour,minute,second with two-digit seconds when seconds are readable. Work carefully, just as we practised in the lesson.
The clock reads 6,33
